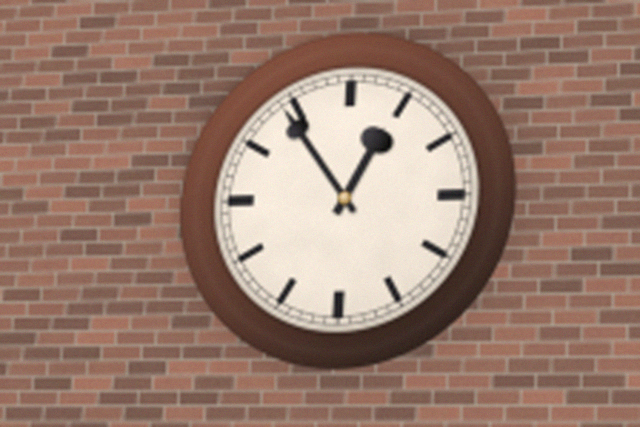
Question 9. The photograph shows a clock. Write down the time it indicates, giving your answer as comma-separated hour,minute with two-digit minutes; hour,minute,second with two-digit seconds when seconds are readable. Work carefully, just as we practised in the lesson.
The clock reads 12,54
